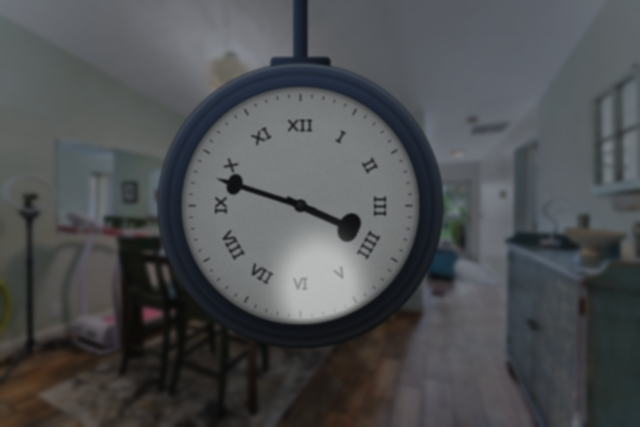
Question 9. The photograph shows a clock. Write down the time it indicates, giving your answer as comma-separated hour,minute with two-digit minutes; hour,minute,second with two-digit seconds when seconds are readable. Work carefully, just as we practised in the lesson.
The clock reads 3,48
